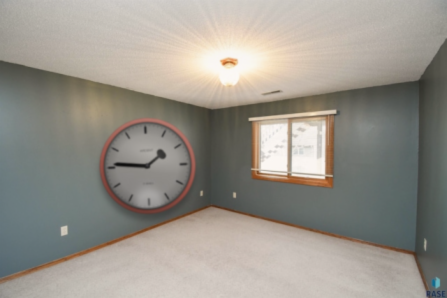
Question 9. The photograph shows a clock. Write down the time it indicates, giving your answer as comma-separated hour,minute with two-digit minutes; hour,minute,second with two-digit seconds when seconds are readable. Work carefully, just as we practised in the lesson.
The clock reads 1,46
